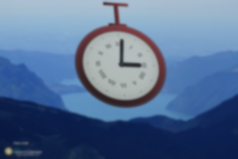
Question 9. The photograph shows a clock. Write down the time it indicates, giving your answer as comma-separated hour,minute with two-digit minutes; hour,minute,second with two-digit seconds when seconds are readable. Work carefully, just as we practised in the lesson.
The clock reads 3,01
